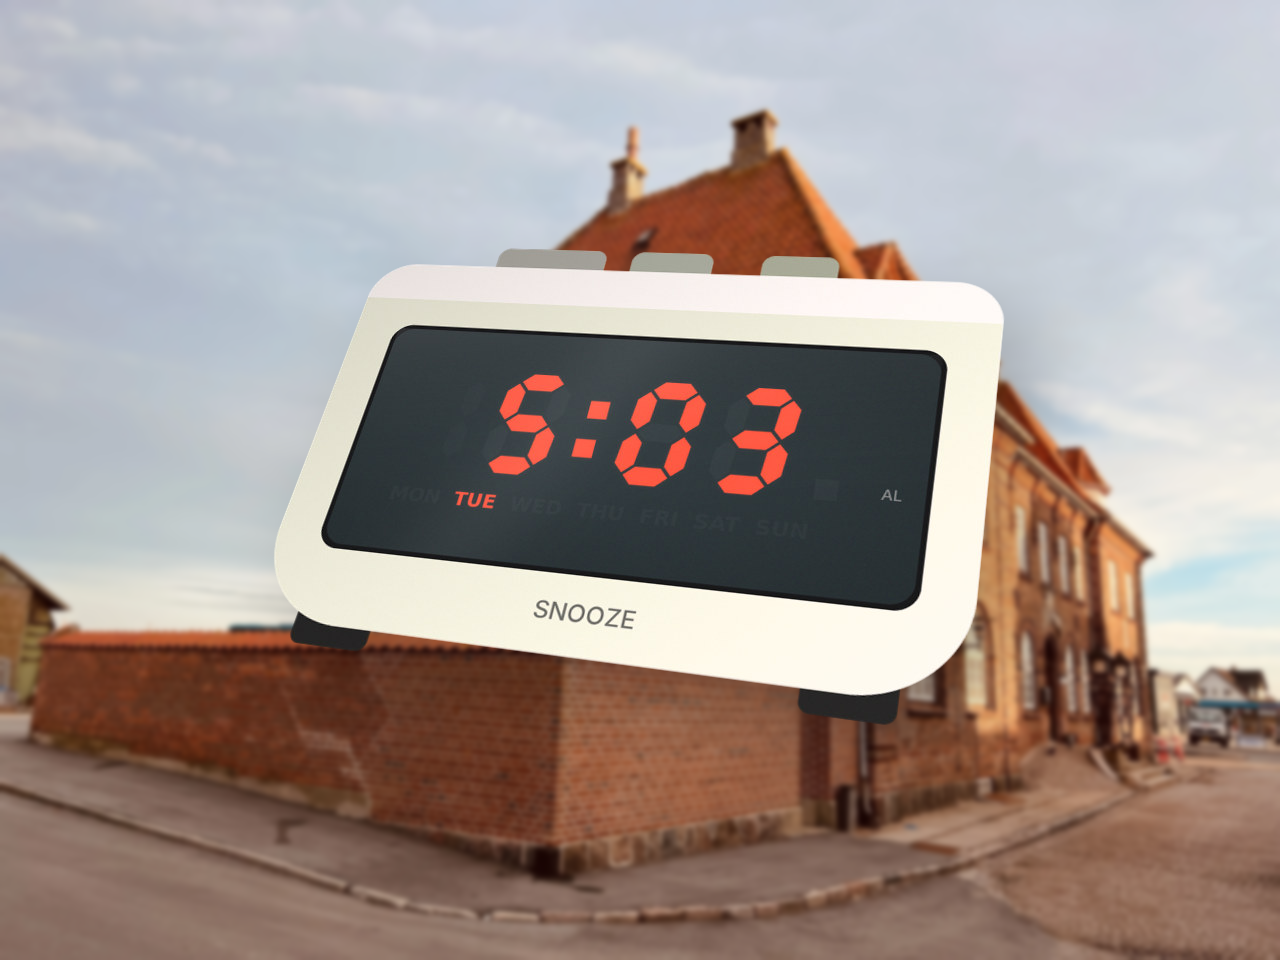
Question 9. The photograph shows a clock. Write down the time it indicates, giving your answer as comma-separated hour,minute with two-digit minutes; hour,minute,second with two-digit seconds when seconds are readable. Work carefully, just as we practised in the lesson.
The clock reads 5,03
